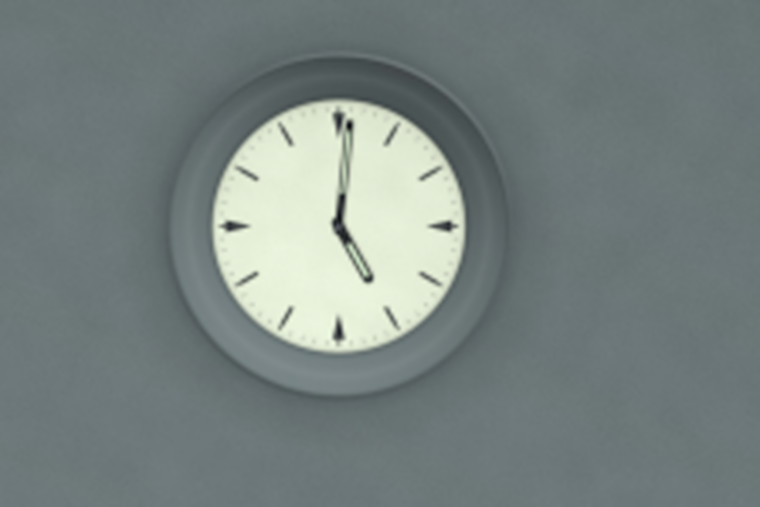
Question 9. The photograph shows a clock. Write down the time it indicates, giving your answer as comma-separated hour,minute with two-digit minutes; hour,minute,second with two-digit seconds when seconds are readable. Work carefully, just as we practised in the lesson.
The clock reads 5,01
